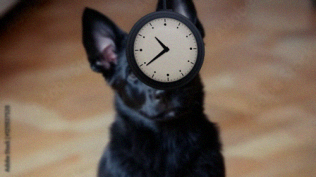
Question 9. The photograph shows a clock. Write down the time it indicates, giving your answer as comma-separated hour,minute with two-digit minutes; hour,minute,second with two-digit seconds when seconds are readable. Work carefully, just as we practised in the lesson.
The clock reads 10,39
